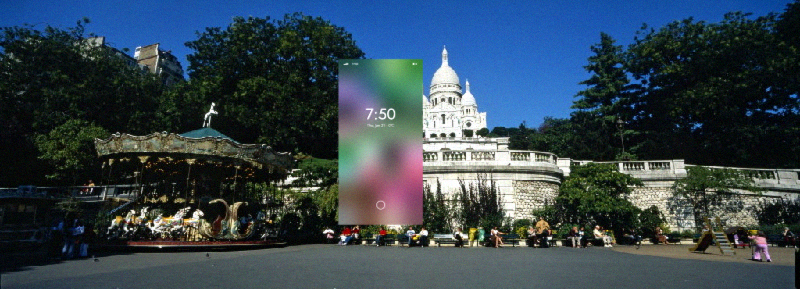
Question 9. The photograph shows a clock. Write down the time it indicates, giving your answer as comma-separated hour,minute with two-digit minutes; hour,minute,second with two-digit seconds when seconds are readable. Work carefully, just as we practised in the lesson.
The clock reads 7,50
